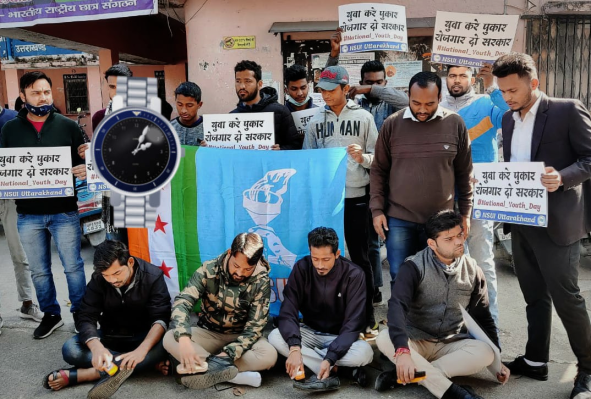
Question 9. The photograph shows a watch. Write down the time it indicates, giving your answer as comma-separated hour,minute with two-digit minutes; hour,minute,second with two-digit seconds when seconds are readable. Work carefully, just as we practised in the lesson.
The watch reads 2,04
